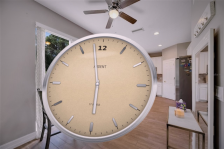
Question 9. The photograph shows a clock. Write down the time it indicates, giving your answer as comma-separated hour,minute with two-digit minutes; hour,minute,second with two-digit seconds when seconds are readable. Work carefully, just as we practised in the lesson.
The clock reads 5,58
